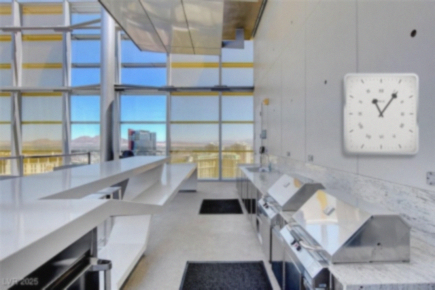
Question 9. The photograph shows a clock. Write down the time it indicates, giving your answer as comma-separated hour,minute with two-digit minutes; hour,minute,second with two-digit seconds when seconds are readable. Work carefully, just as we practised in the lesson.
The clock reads 11,06
